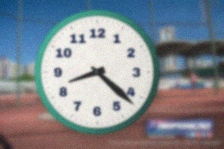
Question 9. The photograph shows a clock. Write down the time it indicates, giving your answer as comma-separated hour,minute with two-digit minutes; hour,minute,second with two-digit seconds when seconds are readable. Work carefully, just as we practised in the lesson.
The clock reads 8,22
